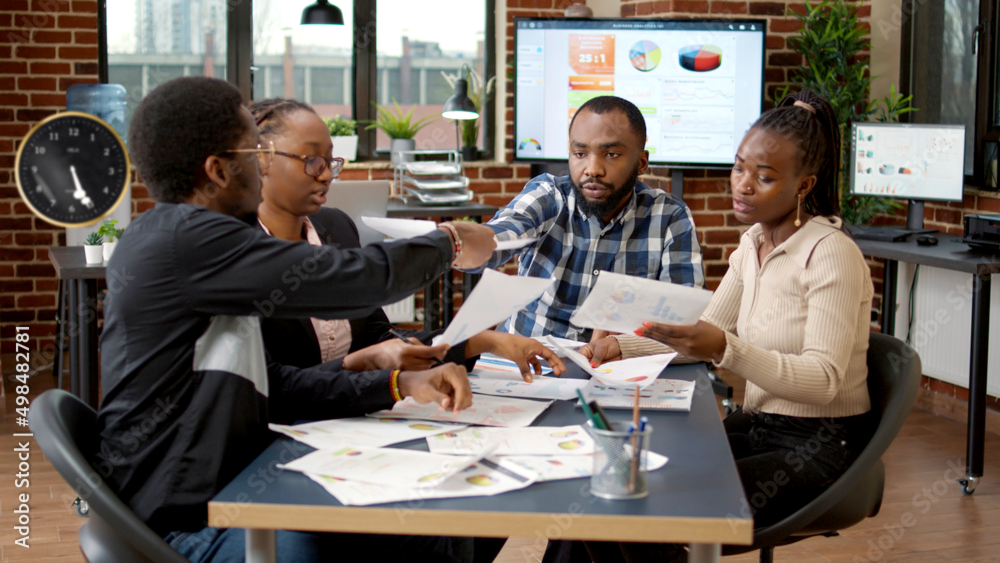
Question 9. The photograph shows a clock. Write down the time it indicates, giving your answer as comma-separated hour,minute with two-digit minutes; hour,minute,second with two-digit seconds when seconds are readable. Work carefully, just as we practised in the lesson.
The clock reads 5,26
